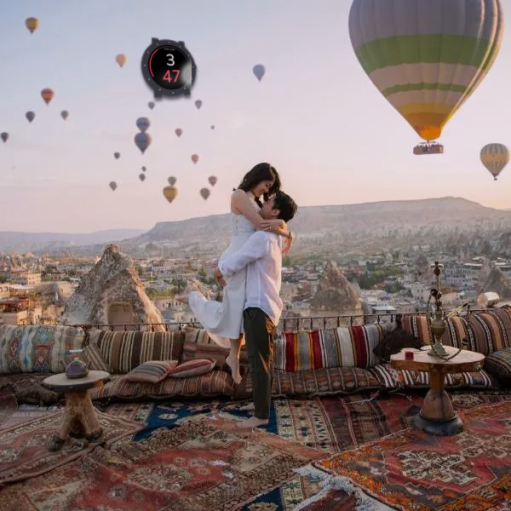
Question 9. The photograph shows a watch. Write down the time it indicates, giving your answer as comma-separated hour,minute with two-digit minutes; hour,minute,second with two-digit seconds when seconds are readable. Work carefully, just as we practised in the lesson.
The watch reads 3,47
